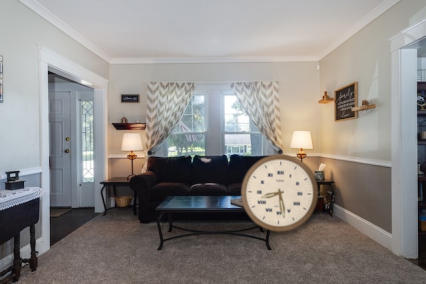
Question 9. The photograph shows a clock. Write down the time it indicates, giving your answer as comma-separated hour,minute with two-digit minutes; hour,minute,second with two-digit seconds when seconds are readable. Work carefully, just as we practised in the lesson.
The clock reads 8,28
